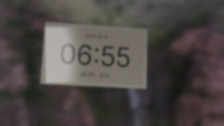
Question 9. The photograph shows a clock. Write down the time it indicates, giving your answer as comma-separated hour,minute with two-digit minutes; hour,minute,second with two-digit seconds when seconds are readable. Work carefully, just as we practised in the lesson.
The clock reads 6,55
